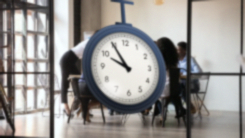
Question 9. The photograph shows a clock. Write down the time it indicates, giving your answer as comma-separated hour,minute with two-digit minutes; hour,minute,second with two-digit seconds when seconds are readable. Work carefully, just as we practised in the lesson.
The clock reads 9,55
